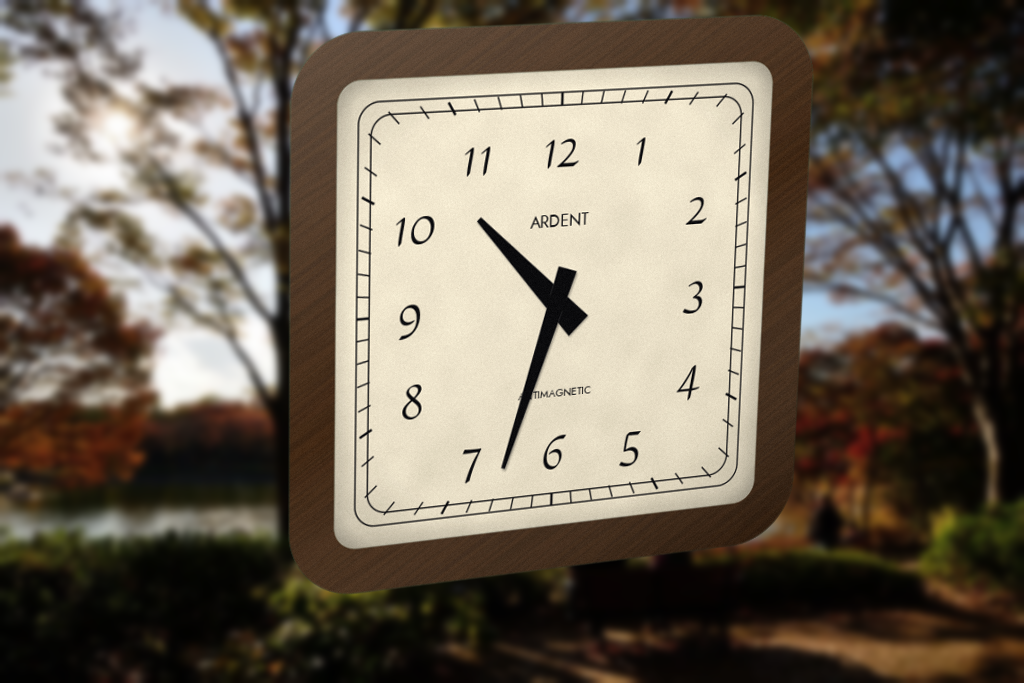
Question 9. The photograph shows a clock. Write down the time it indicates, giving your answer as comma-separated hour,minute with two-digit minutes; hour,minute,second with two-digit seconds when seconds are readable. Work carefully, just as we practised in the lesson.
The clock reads 10,33
